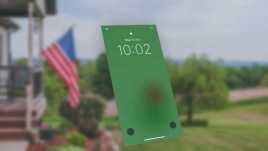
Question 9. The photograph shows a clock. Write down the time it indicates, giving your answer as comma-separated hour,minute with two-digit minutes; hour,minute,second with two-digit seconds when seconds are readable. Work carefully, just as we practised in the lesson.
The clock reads 10,02
